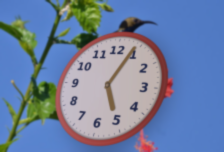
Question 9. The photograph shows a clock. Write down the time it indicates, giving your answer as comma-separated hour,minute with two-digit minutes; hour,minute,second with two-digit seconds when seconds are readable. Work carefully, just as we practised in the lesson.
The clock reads 5,04
